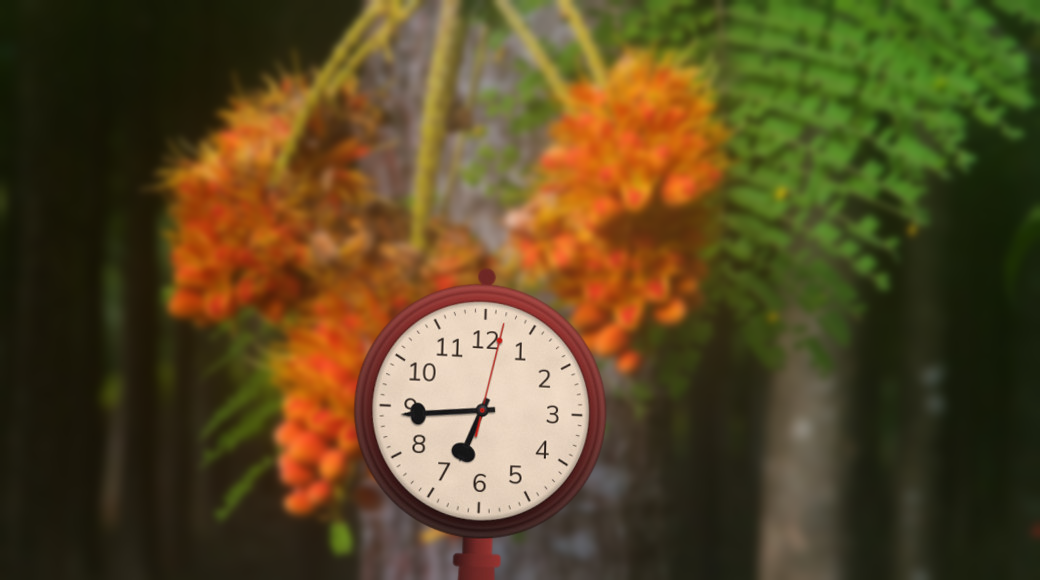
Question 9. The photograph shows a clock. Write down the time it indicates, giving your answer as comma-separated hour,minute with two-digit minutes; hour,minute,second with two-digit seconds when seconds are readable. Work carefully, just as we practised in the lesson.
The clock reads 6,44,02
